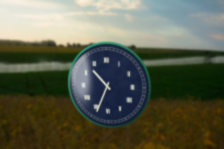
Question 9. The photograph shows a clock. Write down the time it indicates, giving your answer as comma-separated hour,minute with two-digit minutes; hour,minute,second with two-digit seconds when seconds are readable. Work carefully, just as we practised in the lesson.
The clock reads 10,34
